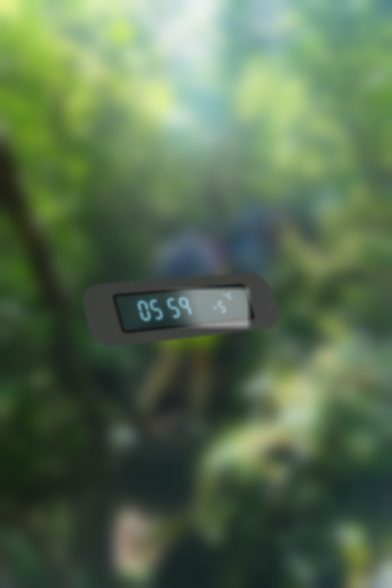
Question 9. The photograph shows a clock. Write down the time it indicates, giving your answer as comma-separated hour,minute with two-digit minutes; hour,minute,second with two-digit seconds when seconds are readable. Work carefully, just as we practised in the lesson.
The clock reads 5,59
